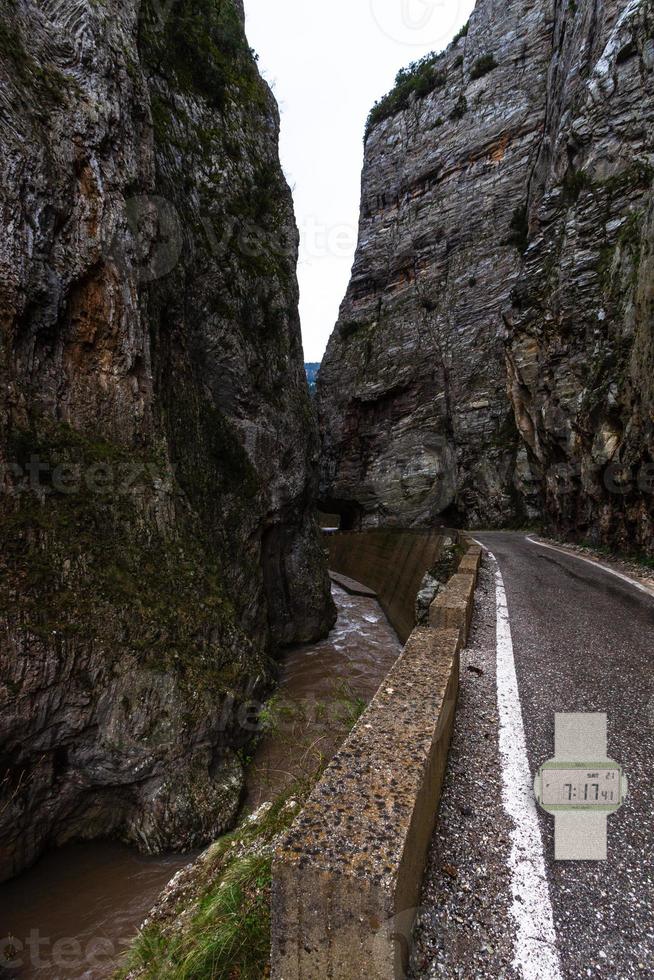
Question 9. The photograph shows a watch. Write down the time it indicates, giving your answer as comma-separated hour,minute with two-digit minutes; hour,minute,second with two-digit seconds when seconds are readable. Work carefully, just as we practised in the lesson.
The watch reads 7,17,41
